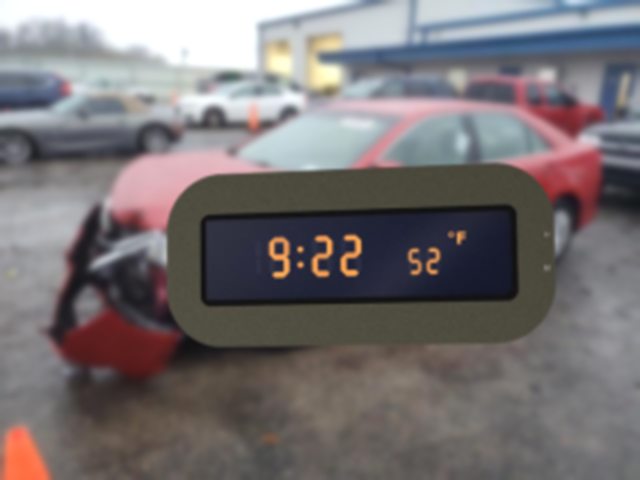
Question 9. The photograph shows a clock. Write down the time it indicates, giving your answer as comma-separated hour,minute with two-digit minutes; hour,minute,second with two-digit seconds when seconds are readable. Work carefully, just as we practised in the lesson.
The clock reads 9,22
